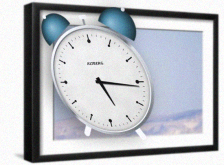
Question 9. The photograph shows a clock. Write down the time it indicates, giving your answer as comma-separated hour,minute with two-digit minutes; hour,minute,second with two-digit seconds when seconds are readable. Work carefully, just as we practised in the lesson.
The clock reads 5,16
